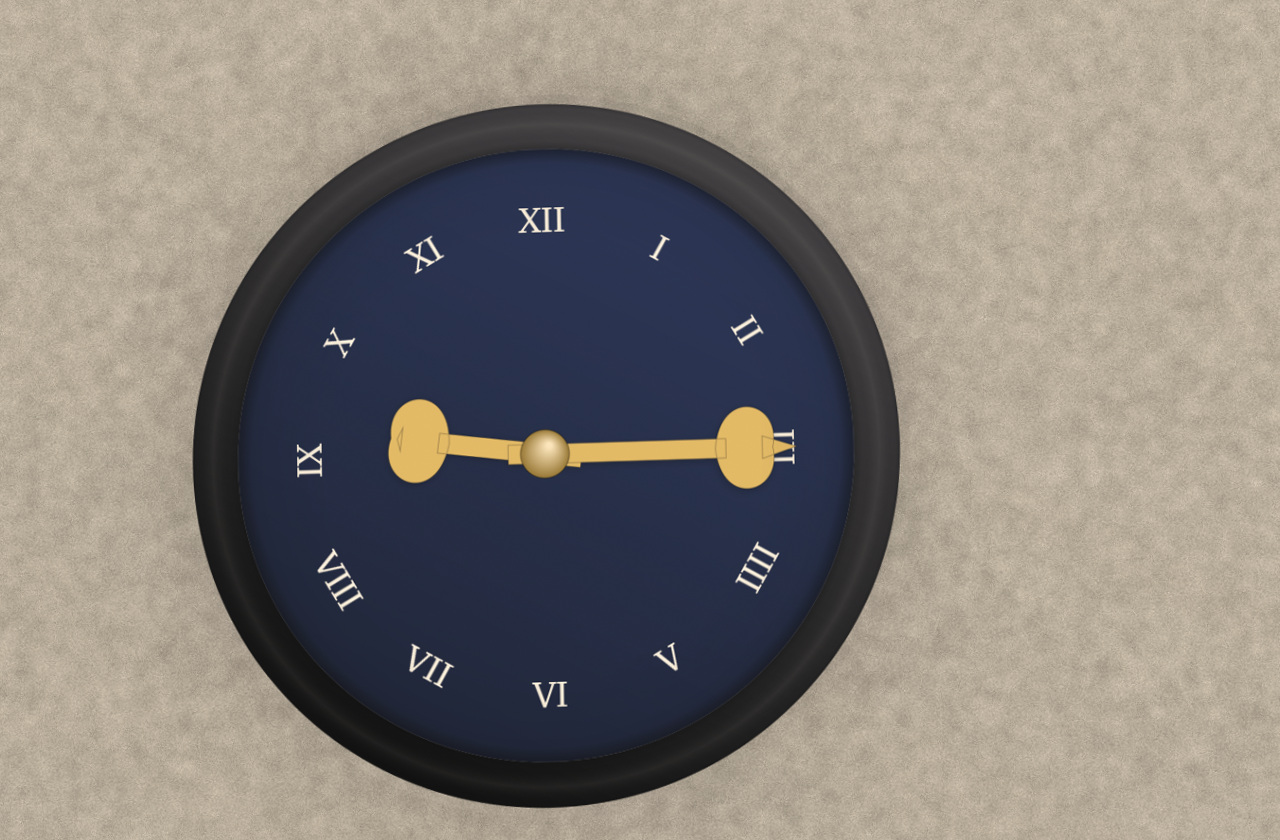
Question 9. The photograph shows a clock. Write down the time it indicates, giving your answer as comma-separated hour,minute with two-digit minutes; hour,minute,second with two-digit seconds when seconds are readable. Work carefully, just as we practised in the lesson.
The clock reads 9,15
